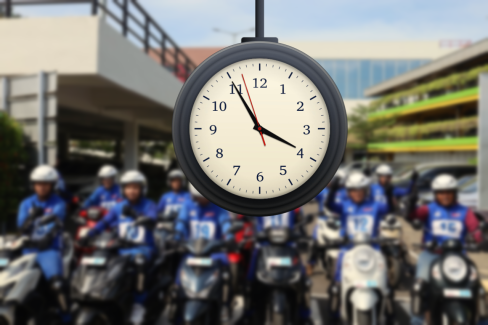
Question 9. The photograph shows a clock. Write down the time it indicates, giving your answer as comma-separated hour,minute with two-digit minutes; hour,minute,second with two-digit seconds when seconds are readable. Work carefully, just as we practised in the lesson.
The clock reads 3,54,57
